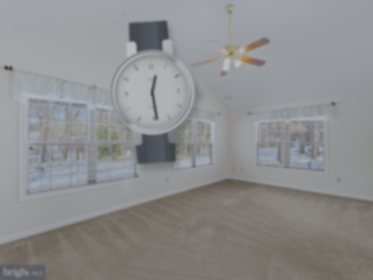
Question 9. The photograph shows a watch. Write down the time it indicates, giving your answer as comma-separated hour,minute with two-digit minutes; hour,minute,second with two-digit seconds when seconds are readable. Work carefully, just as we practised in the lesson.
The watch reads 12,29
